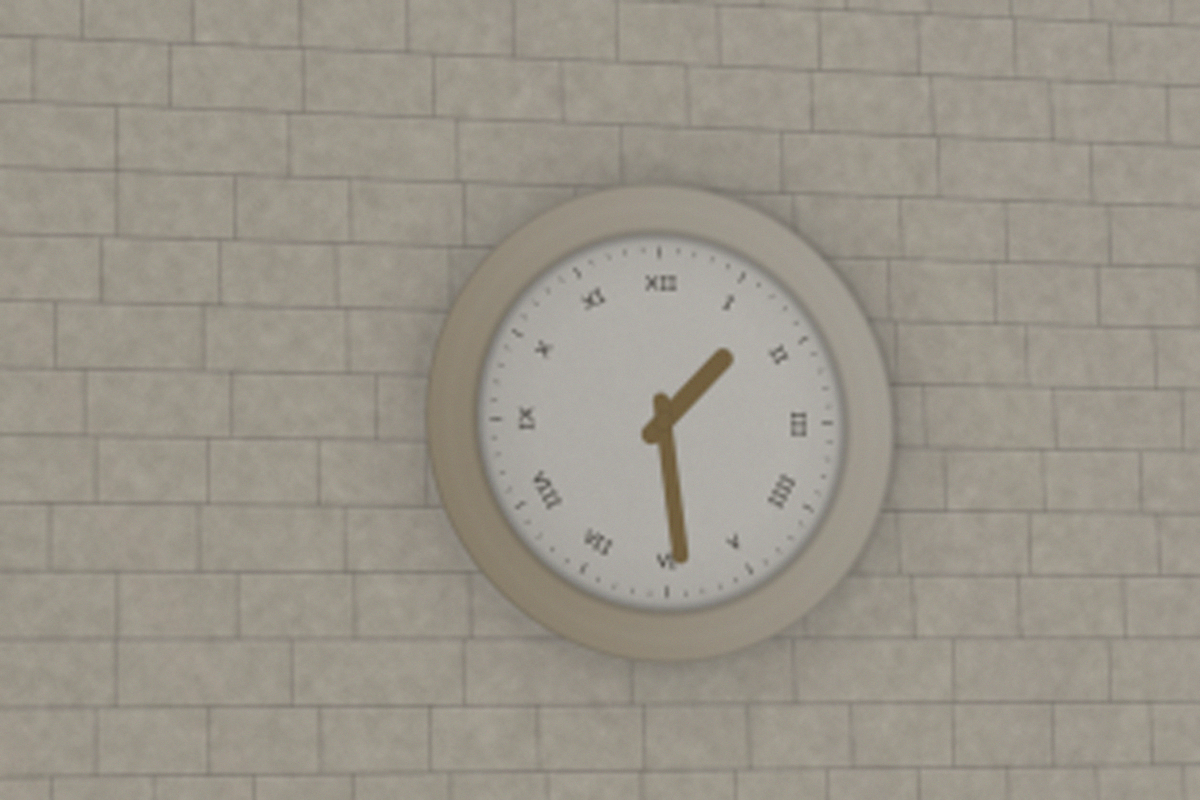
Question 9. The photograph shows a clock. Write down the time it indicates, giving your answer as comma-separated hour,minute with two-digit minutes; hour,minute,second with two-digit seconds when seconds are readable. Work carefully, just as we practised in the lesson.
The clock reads 1,29
